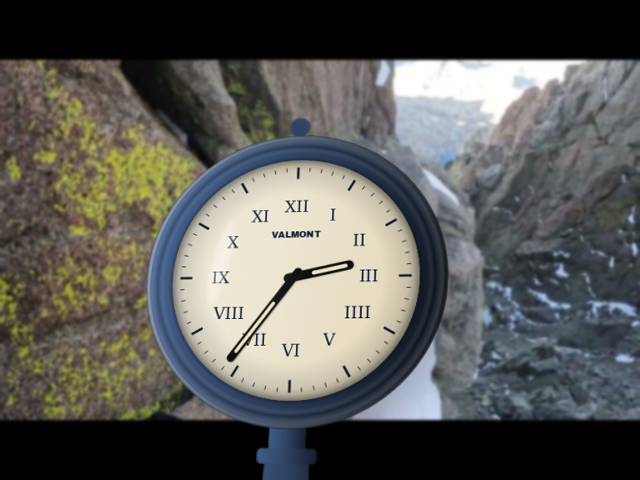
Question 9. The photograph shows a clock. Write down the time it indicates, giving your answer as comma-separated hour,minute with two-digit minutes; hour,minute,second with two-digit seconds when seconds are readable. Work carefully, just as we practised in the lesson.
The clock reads 2,36
